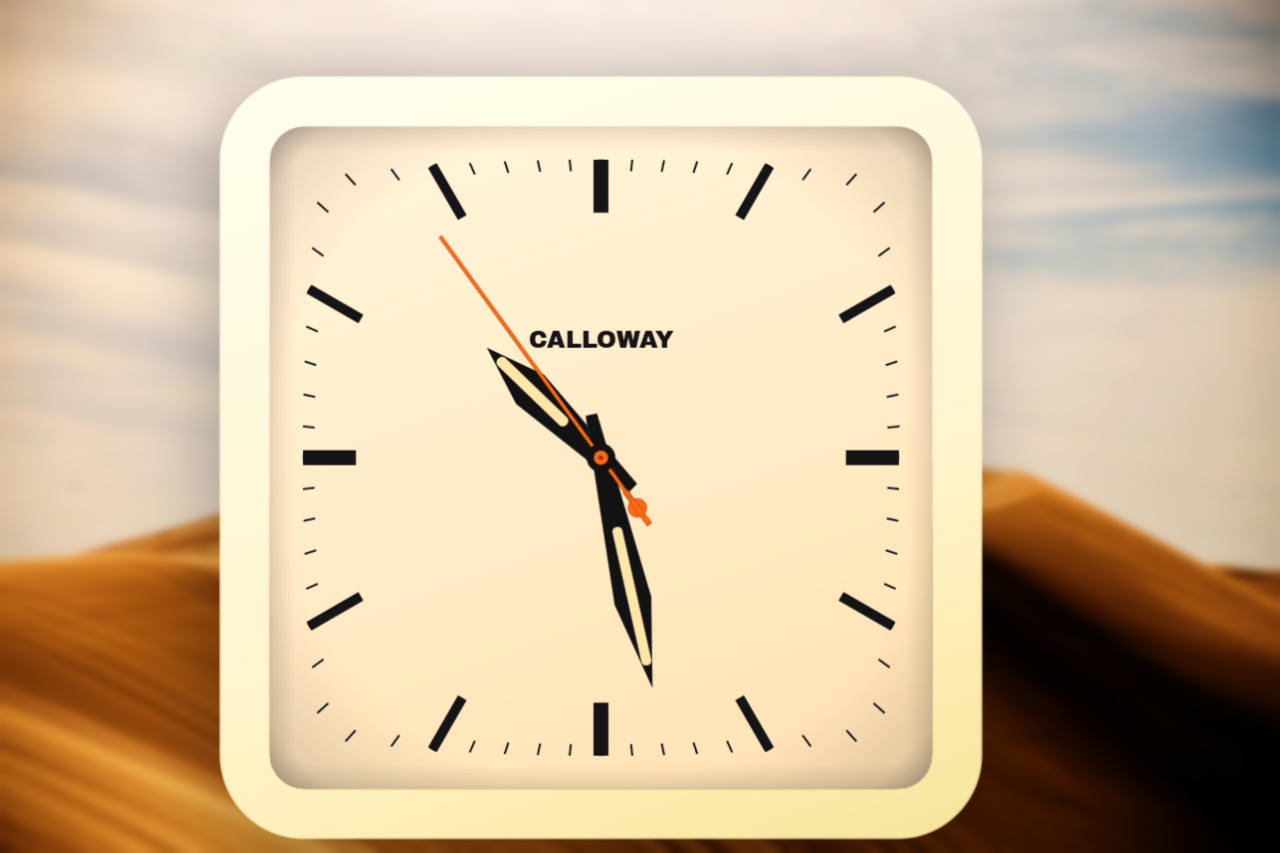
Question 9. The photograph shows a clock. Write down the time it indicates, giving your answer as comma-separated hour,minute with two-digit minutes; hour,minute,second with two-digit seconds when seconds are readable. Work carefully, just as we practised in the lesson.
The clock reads 10,27,54
